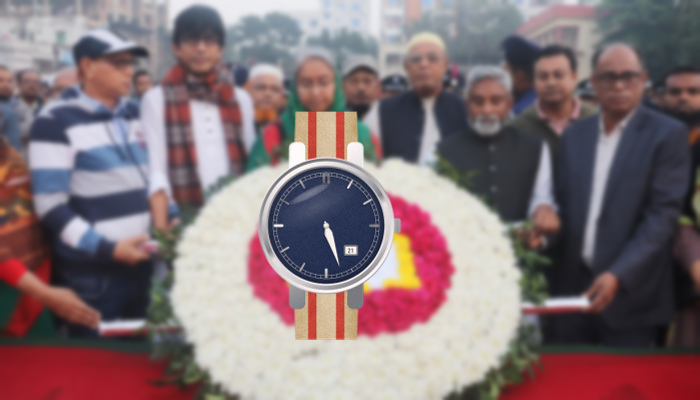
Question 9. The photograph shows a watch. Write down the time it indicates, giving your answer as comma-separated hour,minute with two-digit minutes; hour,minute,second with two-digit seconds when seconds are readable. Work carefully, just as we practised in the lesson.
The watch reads 5,27
